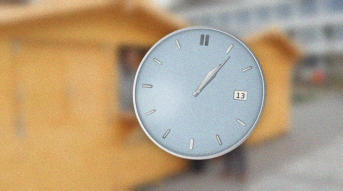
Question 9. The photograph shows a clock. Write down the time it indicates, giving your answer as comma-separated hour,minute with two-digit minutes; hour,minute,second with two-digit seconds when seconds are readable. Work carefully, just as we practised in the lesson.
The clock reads 1,06
